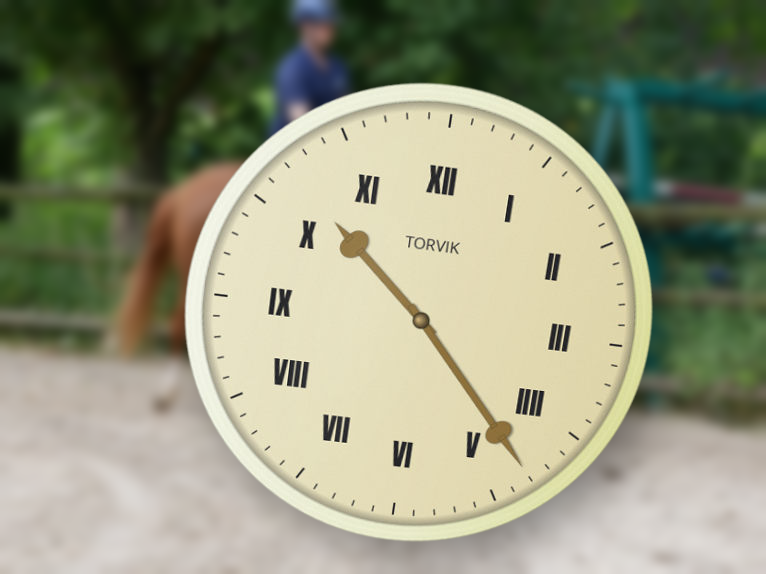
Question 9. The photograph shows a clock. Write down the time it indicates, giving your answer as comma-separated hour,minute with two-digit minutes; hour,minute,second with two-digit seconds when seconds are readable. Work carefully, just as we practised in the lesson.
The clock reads 10,23
